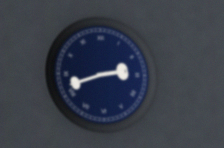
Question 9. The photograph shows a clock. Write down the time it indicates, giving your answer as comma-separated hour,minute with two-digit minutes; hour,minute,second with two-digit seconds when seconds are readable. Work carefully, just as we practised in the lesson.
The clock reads 2,42
